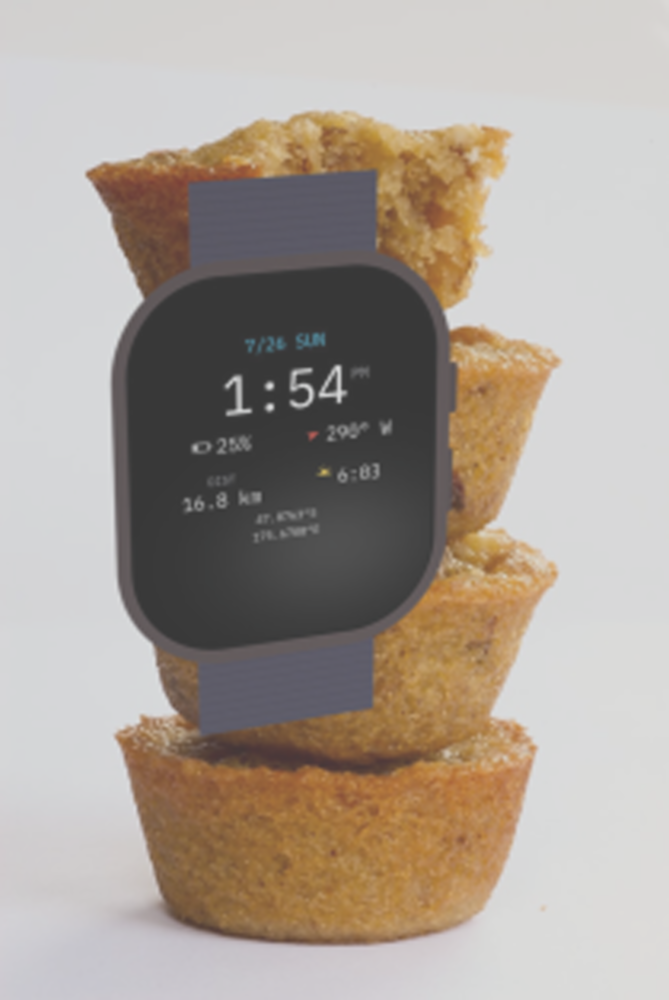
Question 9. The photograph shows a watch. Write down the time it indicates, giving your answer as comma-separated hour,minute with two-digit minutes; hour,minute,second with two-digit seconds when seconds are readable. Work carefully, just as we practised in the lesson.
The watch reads 1,54
